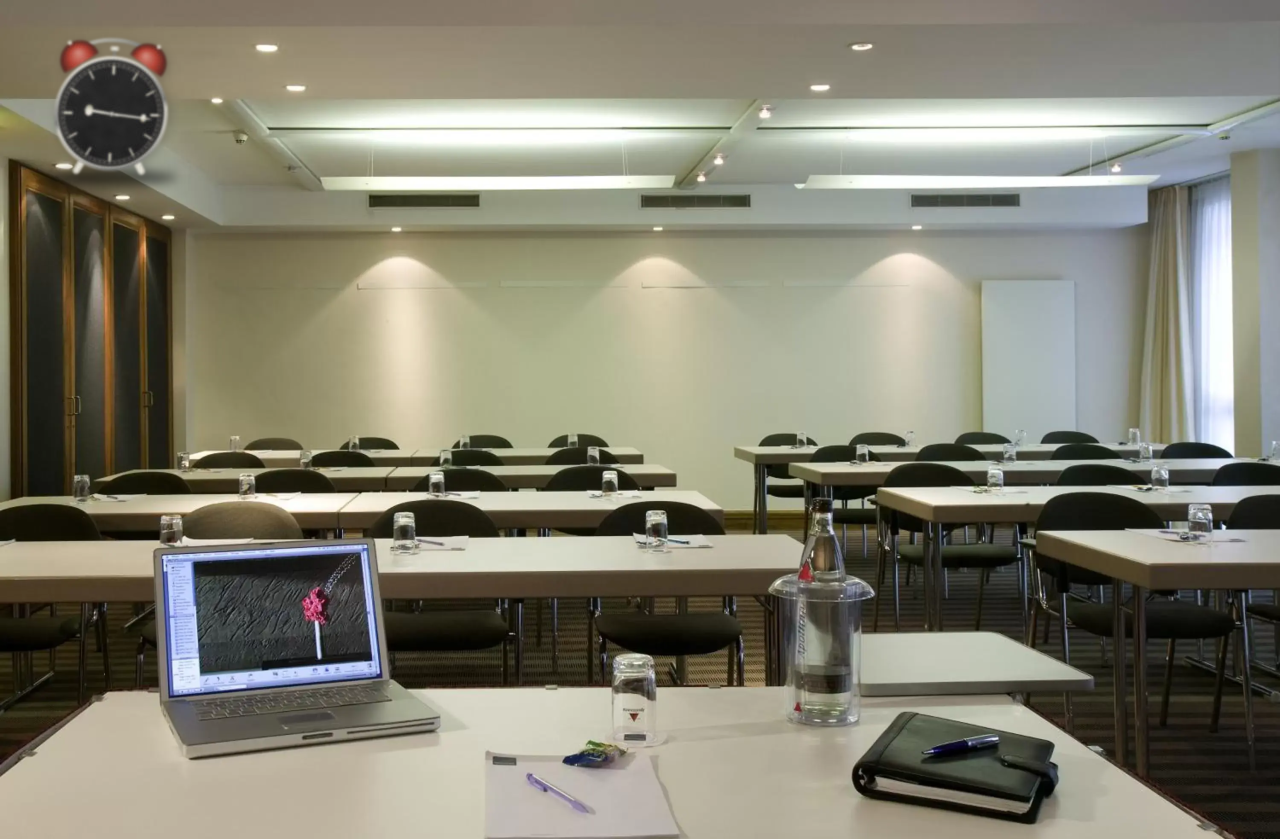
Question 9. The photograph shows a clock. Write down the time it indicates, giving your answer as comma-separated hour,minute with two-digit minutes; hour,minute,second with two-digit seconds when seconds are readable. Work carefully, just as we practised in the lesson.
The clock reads 9,16
